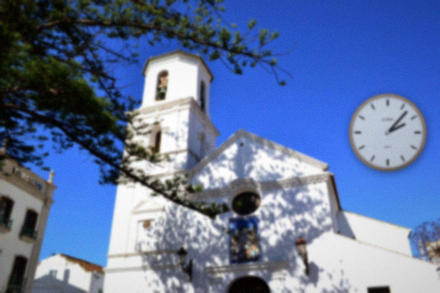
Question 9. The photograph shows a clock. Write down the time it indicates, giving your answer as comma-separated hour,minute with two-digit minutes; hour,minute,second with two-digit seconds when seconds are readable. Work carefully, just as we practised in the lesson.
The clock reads 2,07
